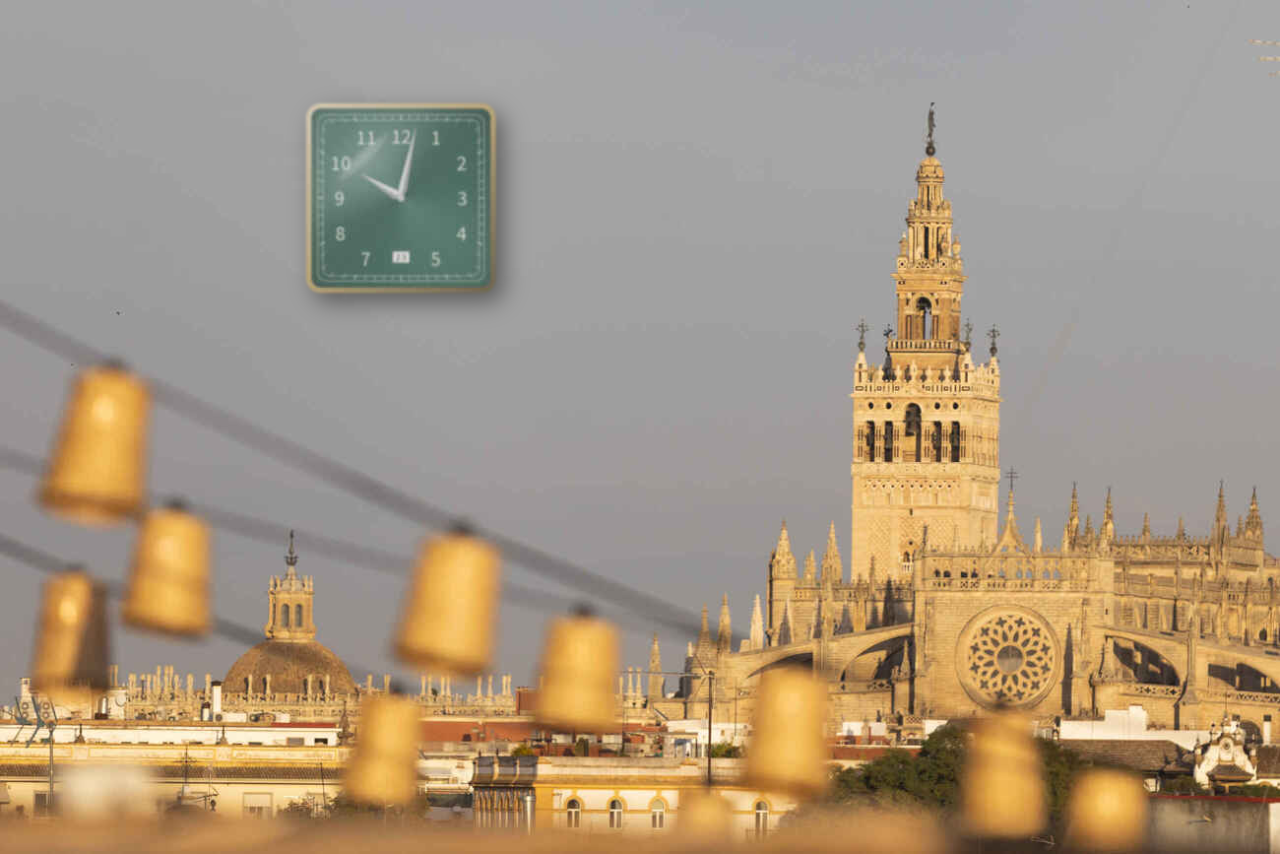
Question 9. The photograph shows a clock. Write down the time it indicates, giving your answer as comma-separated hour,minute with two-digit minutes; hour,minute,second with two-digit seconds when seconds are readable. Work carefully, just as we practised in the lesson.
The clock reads 10,02
